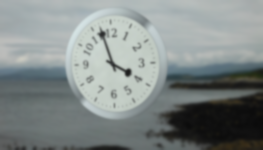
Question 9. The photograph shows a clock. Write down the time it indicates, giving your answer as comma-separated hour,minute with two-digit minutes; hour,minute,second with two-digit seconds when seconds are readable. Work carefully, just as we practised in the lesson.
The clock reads 3,57
